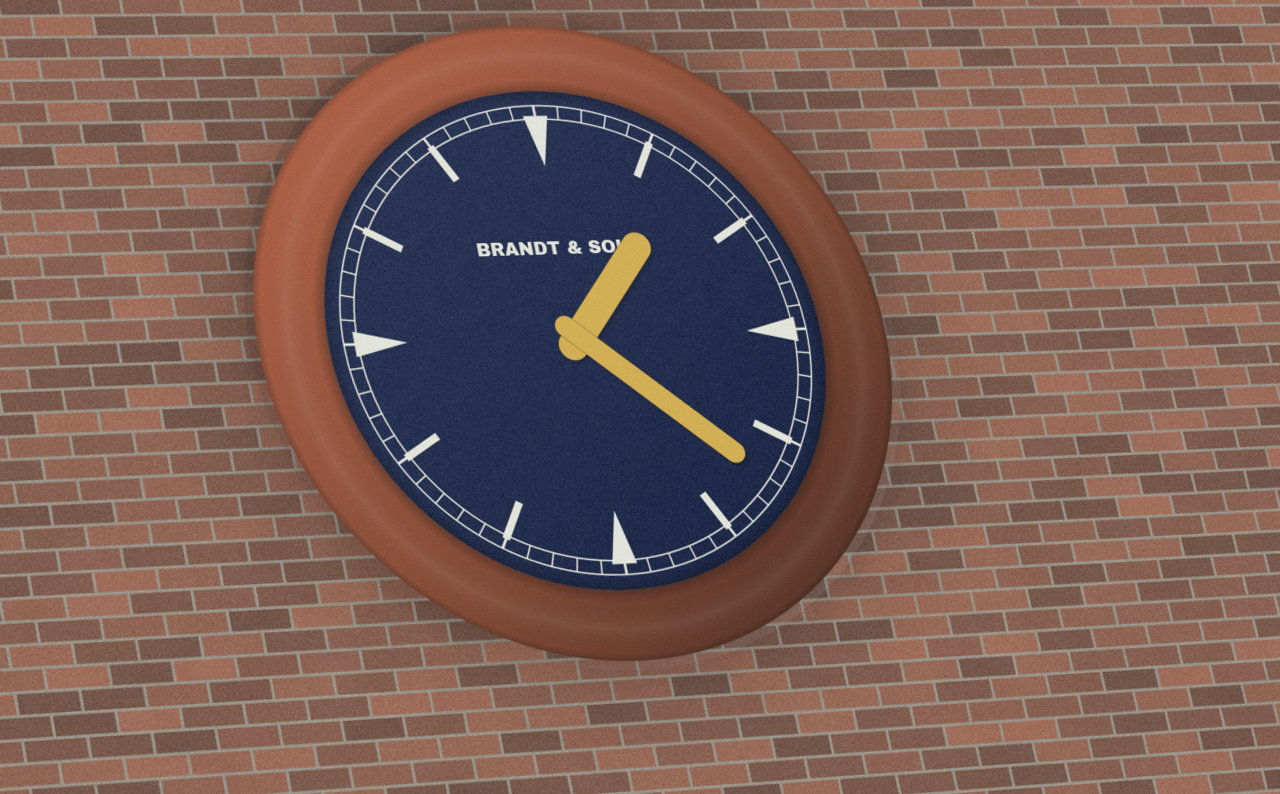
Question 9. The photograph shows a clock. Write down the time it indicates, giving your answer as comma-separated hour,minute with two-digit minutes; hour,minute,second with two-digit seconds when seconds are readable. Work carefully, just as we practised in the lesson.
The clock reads 1,22
